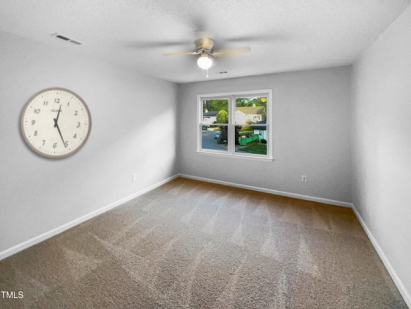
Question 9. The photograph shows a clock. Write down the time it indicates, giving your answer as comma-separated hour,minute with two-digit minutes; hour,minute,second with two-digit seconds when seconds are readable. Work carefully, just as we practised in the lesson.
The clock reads 12,26
